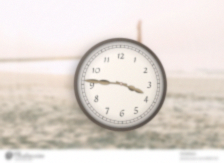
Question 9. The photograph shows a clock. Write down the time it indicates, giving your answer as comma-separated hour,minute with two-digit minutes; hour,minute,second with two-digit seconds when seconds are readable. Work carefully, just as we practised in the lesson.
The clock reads 3,46
